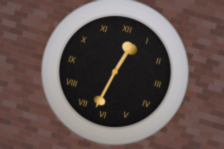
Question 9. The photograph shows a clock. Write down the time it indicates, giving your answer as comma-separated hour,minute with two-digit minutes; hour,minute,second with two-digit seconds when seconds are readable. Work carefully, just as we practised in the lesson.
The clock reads 12,32
